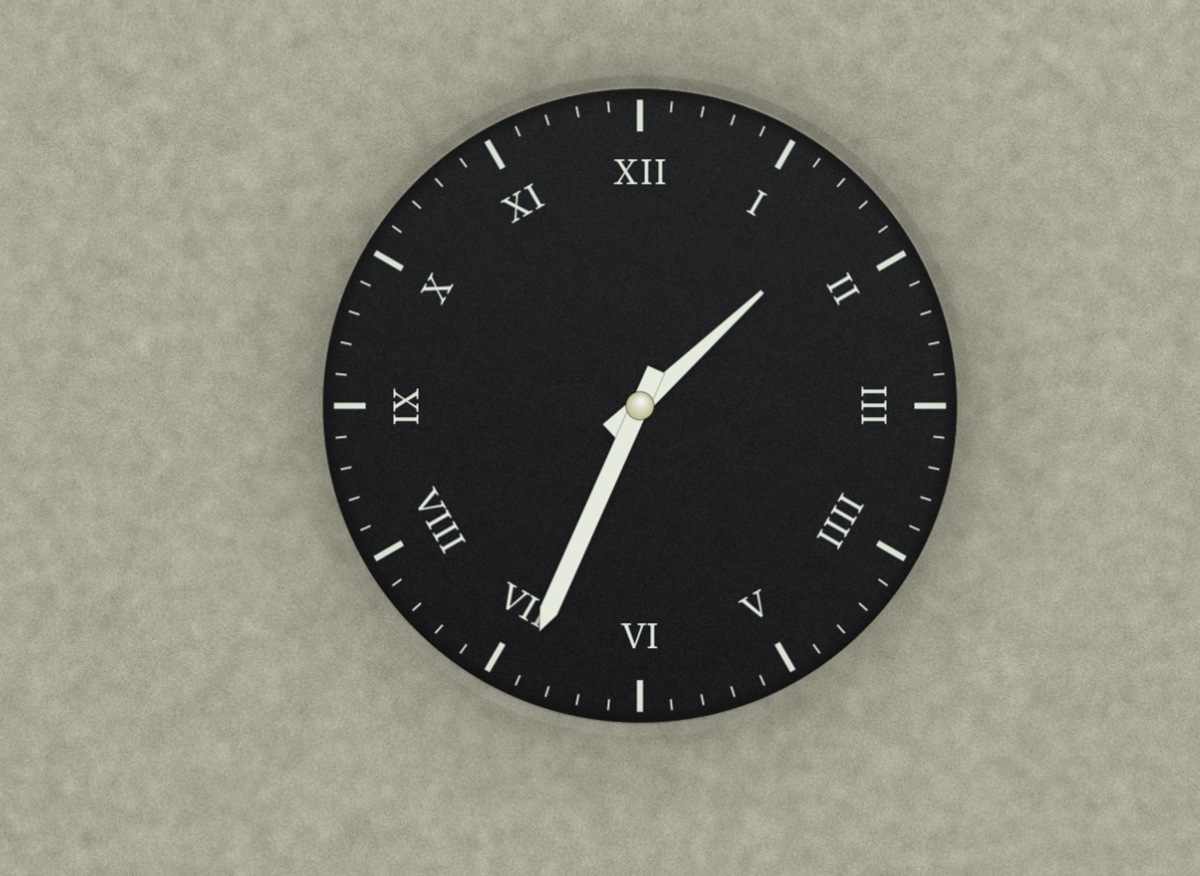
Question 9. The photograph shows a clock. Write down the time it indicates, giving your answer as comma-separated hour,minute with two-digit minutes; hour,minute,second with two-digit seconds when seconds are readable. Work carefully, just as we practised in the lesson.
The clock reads 1,34
